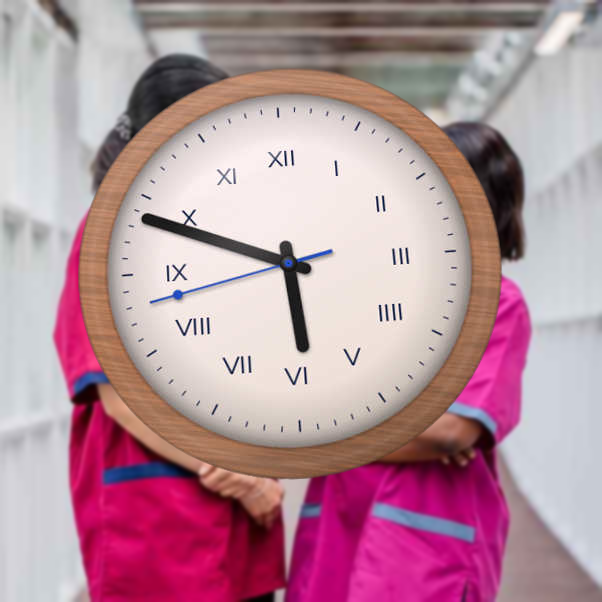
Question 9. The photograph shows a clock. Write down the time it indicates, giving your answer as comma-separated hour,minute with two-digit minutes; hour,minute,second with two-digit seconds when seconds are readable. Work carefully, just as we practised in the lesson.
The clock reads 5,48,43
